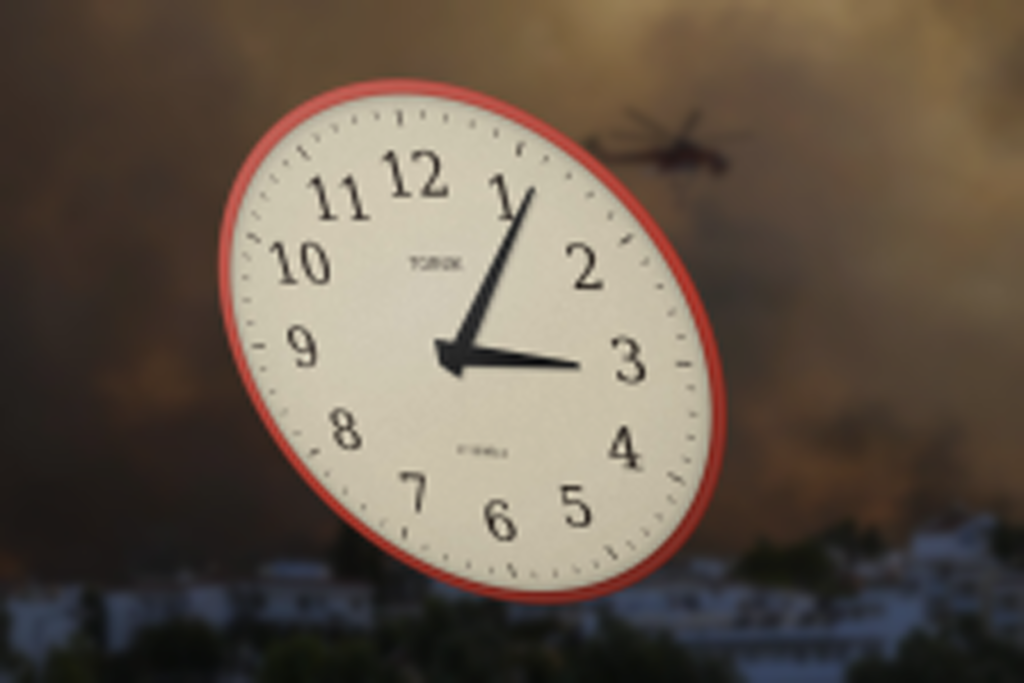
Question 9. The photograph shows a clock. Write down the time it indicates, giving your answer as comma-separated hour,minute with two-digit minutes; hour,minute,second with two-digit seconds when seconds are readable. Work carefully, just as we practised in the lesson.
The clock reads 3,06
